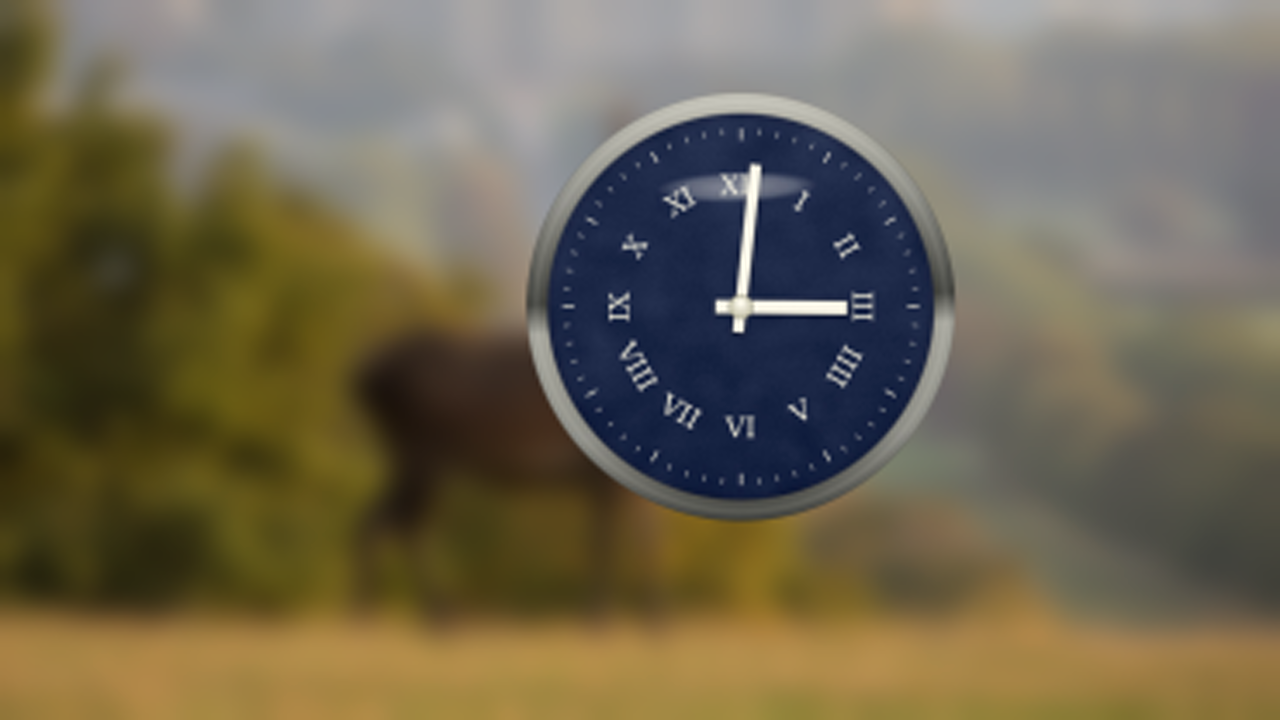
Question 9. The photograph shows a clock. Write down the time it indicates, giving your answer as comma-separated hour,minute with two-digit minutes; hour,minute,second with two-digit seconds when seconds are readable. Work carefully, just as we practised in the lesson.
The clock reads 3,01
